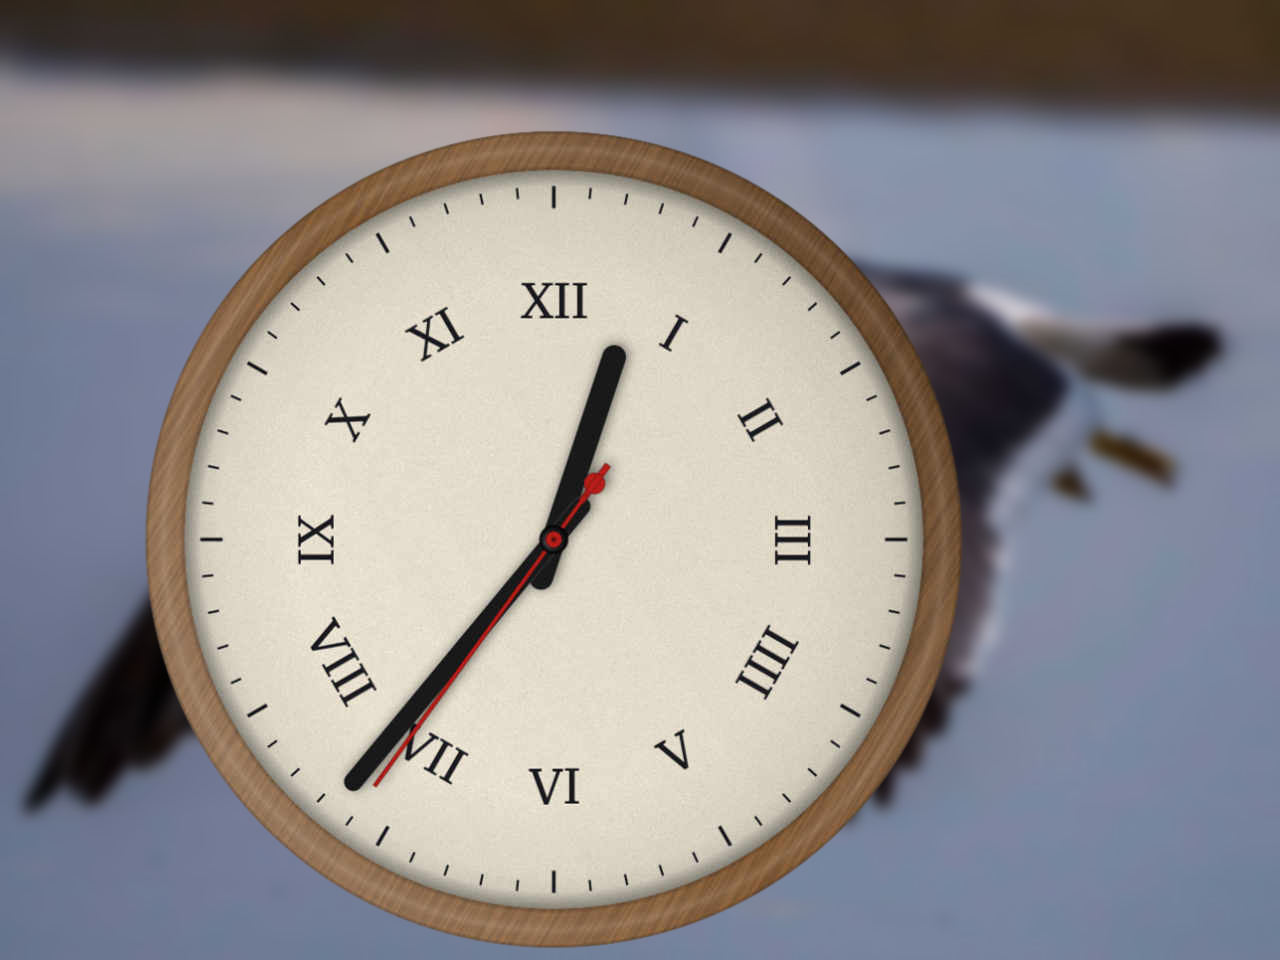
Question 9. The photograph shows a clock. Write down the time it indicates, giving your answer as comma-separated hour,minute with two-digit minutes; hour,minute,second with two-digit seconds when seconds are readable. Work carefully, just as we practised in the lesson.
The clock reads 12,36,36
